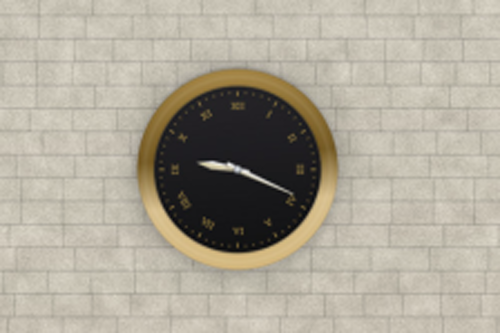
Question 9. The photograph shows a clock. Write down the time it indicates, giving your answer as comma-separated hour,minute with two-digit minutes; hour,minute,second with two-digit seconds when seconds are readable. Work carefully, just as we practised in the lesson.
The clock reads 9,19
